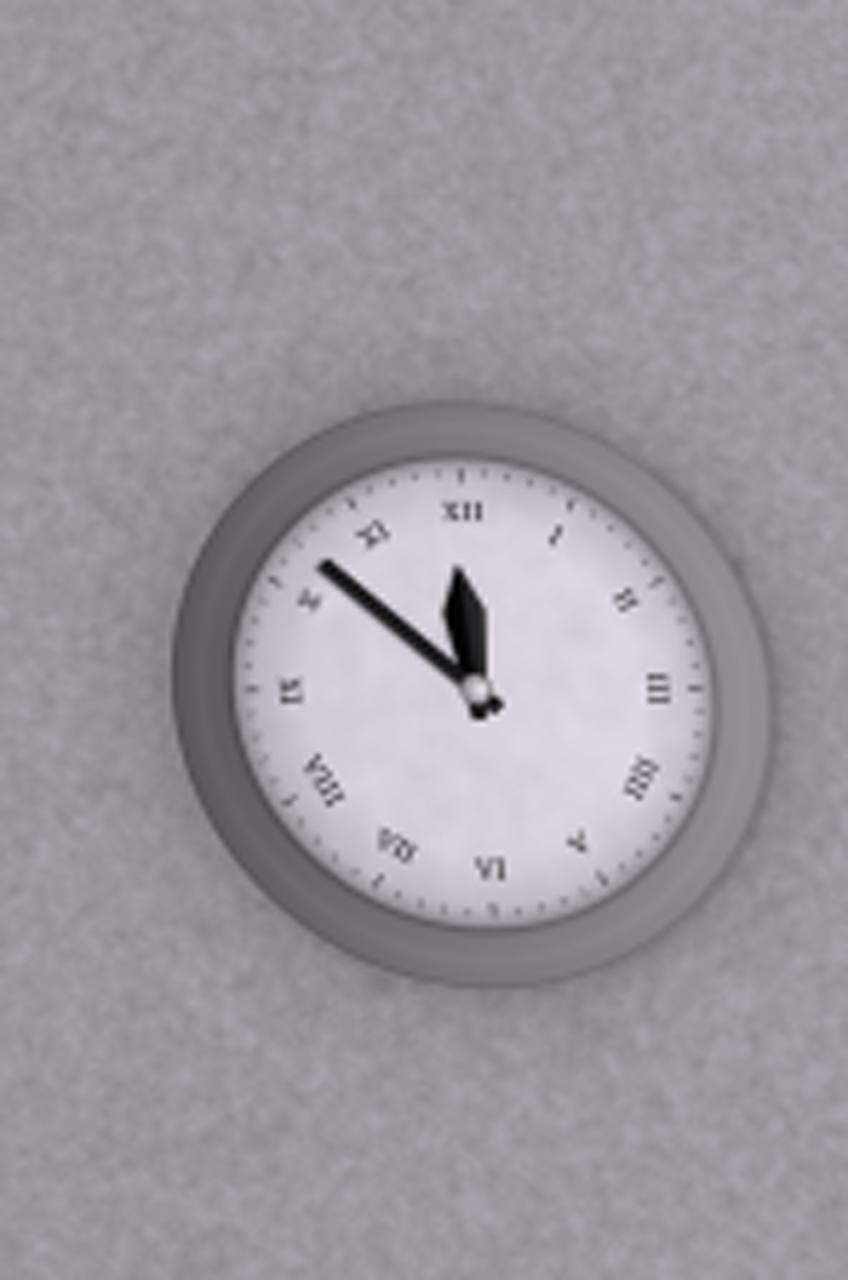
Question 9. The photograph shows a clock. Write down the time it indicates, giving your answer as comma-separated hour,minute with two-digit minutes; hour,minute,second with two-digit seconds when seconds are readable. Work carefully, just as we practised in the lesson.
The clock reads 11,52
